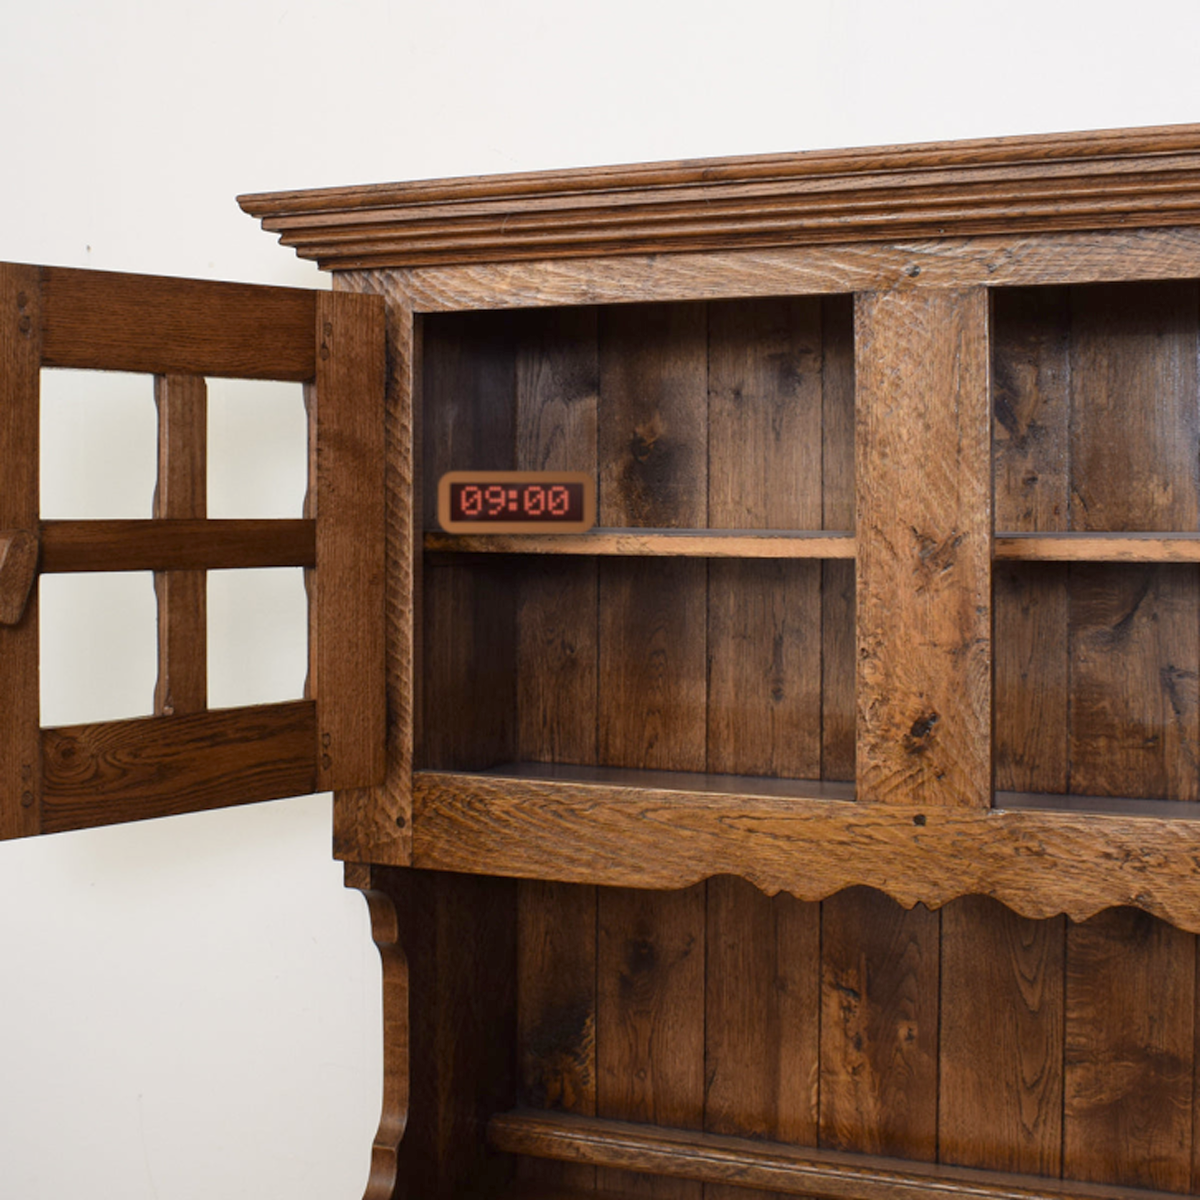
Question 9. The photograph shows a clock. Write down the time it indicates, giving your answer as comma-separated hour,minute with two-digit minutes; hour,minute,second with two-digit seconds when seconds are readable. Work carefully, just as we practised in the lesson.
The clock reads 9,00
